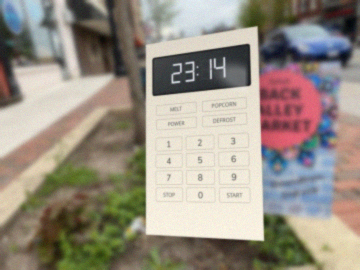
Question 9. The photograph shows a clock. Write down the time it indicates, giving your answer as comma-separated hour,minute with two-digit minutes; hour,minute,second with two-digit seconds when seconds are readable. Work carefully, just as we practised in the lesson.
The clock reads 23,14
